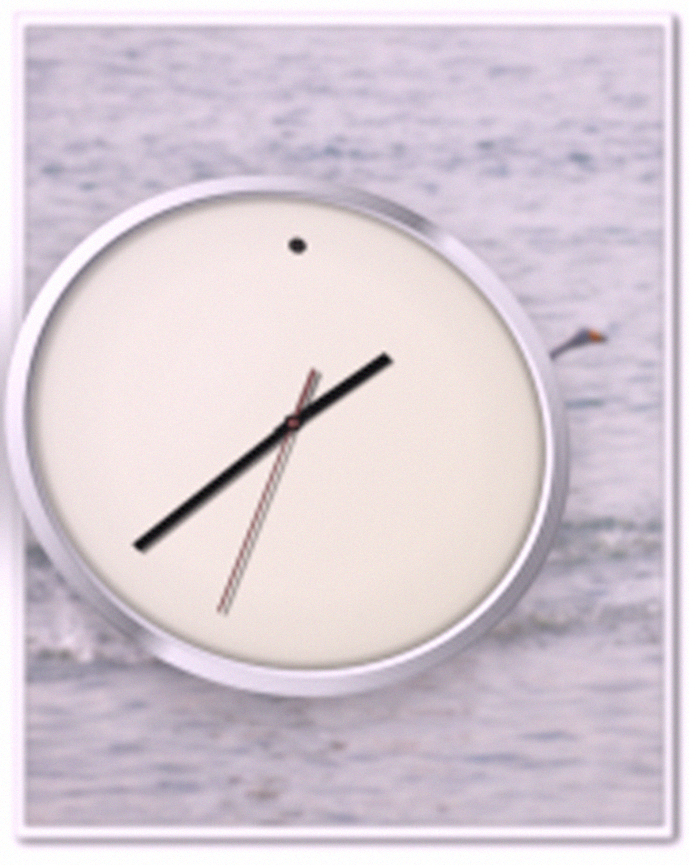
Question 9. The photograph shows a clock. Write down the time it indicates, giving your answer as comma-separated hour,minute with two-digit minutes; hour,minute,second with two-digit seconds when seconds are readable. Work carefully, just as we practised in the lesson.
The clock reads 1,37,33
